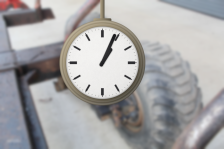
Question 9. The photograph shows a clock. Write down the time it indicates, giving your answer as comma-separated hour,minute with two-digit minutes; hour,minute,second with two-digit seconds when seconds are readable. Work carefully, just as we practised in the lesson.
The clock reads 1,04
